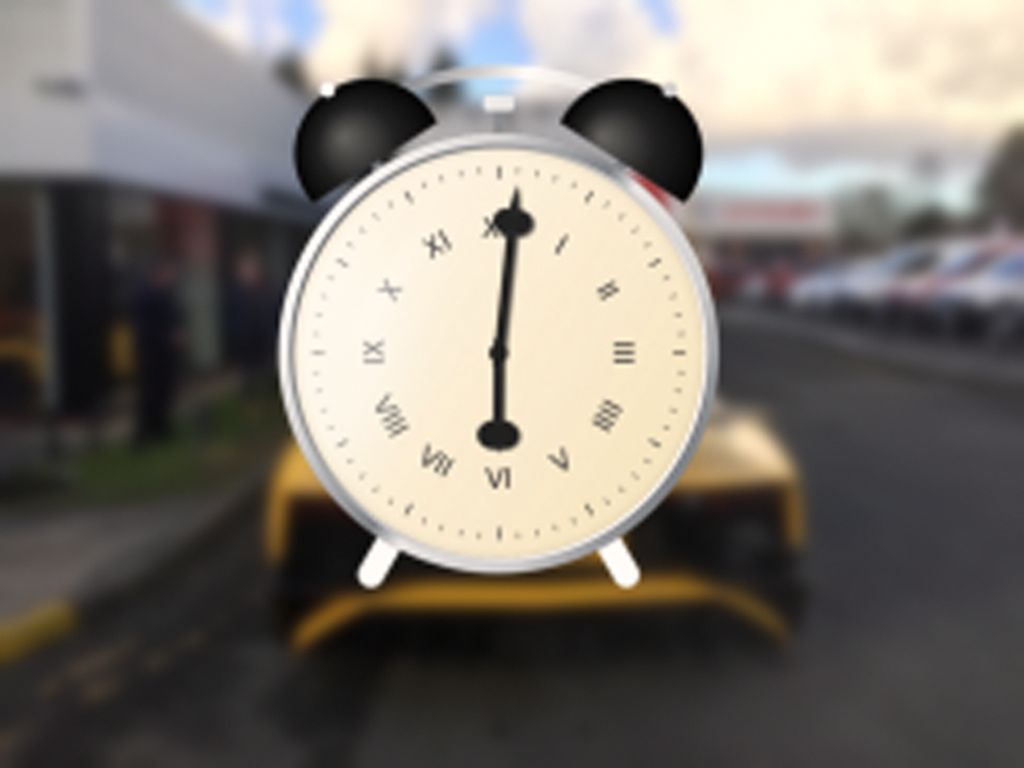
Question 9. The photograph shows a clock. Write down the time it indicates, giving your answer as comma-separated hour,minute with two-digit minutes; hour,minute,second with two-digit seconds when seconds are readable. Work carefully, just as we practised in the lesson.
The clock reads 6,01
